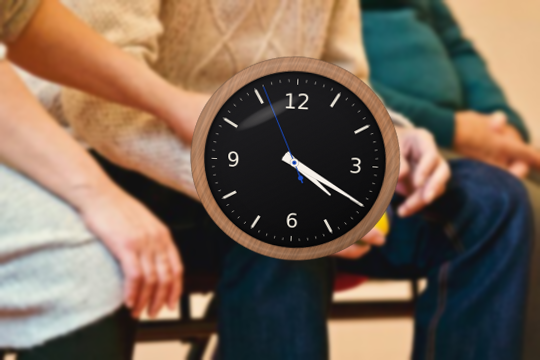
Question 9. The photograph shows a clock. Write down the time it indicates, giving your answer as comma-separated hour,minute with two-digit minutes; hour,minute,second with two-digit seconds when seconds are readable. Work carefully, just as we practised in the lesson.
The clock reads 4,19,56
